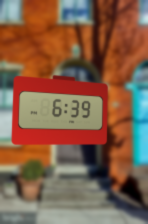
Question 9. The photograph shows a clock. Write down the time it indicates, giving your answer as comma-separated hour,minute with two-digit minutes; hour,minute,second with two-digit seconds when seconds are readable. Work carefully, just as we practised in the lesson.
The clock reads 6,39
